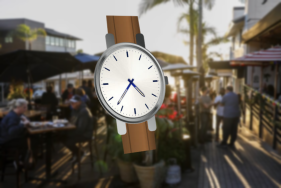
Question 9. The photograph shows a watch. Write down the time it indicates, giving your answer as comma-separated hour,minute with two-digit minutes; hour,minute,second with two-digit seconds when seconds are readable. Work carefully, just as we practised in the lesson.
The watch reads 4,37
